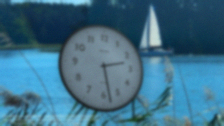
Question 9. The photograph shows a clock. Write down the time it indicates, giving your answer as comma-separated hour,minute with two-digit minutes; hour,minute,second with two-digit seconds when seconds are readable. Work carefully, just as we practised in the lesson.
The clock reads 2,28
